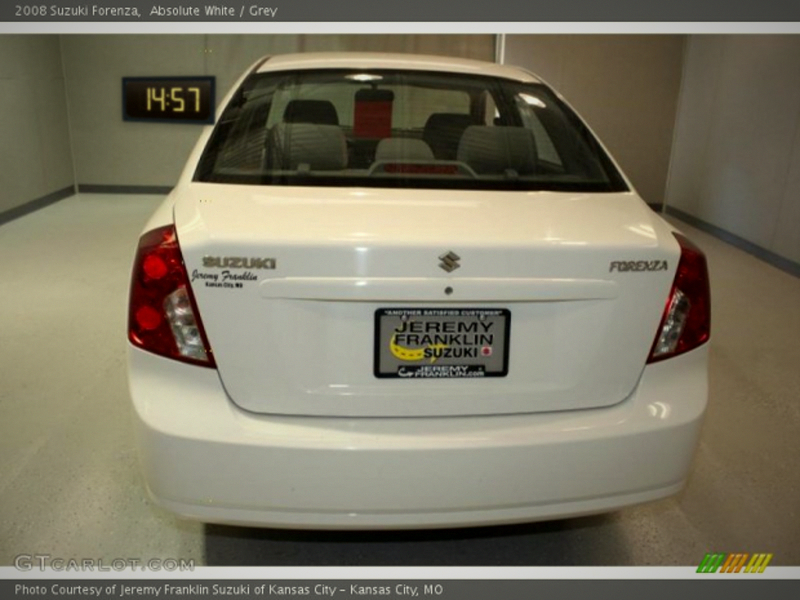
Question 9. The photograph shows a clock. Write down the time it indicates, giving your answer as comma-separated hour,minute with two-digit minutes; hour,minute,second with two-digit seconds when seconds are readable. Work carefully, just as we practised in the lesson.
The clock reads 14,57
